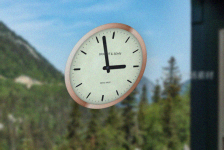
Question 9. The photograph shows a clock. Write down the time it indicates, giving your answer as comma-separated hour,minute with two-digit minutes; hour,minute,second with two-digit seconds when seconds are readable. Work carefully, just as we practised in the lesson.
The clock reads 2,57
